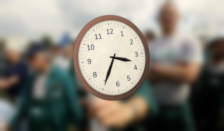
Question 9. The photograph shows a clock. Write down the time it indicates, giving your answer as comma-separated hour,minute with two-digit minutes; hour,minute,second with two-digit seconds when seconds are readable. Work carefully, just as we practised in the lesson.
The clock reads 3,35
